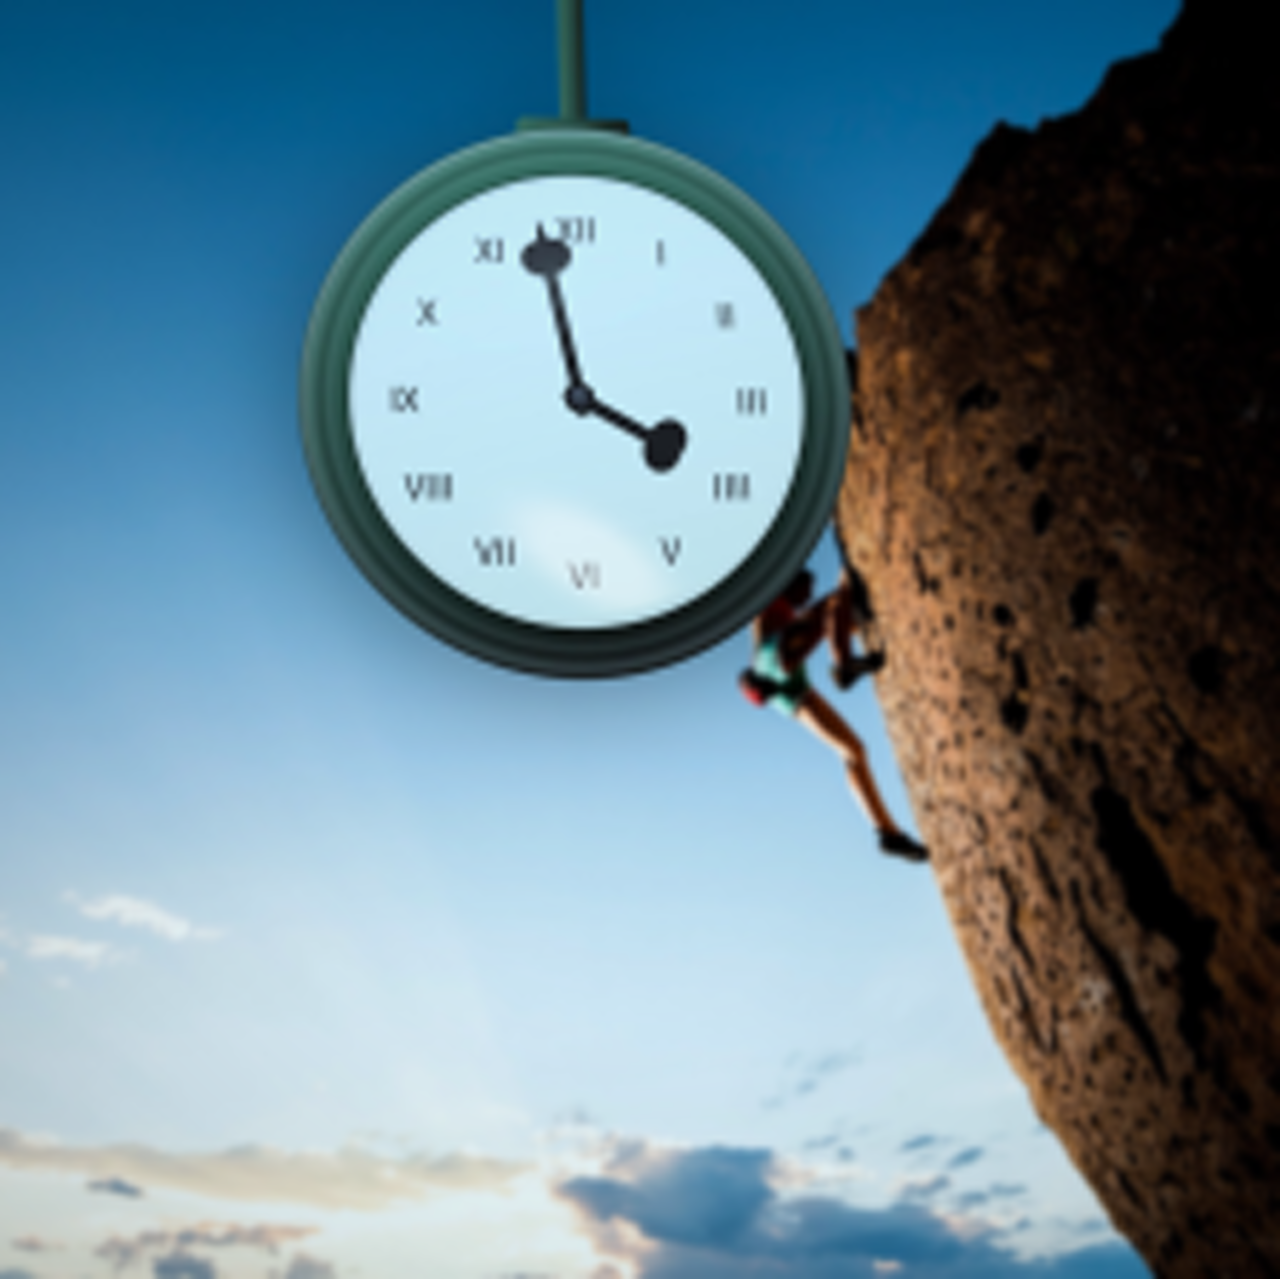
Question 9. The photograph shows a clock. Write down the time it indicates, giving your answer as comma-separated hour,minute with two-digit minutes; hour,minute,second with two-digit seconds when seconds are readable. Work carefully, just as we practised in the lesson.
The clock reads 3,58
